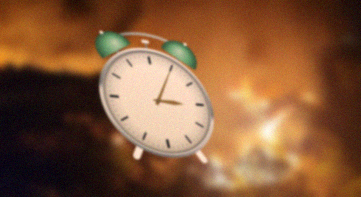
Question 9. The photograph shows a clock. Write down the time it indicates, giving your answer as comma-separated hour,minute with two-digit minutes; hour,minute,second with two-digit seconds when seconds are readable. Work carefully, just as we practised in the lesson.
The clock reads 3,05
